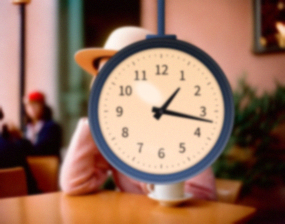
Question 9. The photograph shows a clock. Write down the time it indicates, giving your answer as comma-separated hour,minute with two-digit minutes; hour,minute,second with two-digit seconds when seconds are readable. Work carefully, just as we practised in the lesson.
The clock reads 1,17
